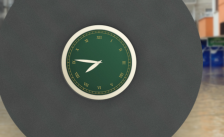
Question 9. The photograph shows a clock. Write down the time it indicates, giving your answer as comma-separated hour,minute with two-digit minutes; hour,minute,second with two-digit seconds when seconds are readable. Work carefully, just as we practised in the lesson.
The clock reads 7,46
